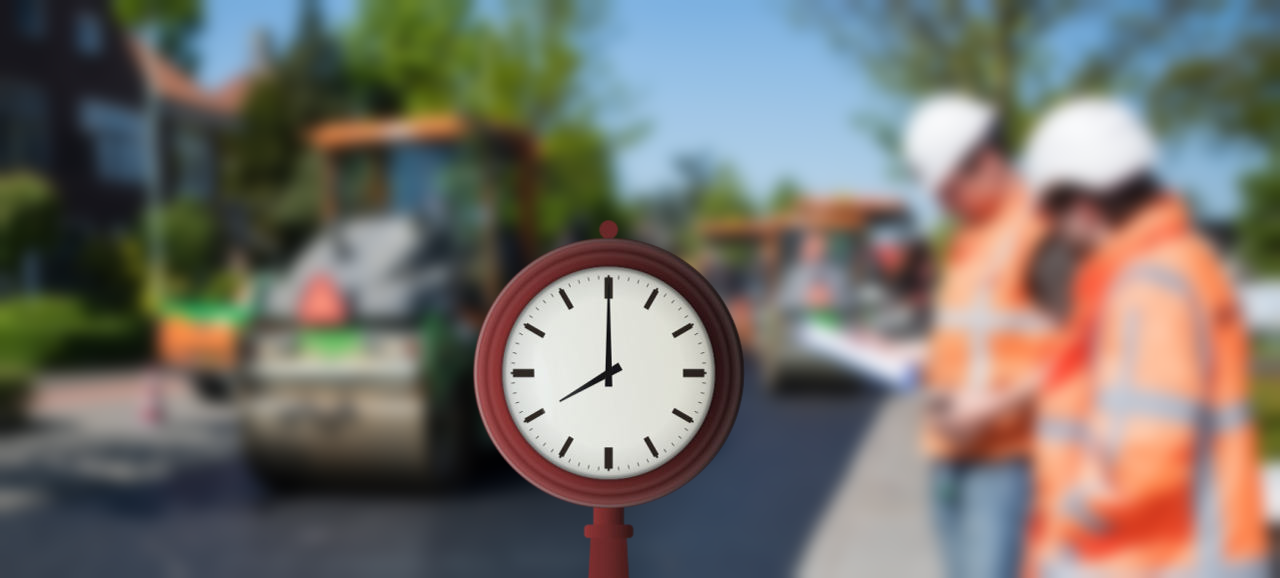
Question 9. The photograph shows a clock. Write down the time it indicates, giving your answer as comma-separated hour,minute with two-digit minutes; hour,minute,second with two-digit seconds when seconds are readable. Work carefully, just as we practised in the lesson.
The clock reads 8,00
